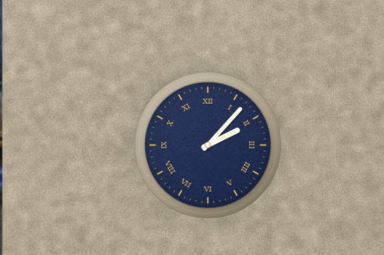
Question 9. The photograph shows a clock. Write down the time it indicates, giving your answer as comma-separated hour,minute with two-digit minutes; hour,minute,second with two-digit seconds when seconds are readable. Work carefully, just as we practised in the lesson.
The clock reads 2,07
